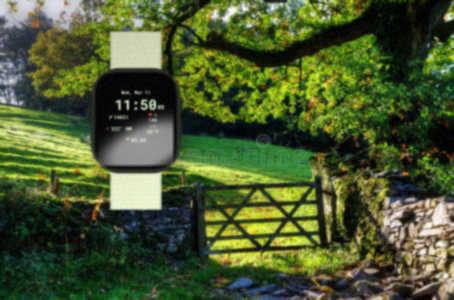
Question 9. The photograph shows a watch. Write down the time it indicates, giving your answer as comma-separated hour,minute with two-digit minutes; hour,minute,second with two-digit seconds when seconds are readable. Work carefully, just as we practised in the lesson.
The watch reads 11,50
